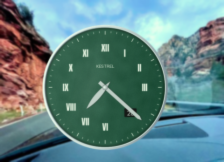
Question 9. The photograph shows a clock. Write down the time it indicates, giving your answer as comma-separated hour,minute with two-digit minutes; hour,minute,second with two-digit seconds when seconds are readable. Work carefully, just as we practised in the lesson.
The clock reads 7,22
